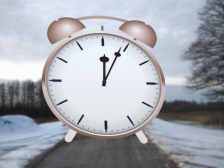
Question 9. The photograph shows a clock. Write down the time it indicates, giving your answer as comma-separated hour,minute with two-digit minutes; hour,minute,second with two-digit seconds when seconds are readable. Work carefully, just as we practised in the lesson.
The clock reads 12,04
